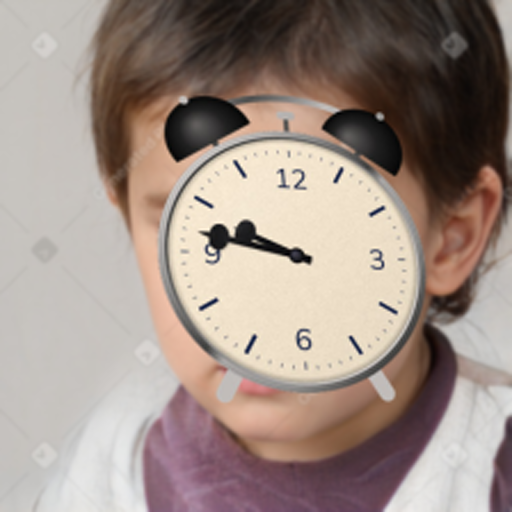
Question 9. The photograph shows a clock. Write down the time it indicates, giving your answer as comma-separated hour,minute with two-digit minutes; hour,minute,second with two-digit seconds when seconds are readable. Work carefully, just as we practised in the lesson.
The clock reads 9,47
